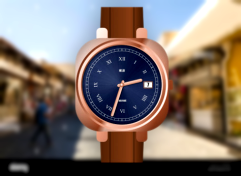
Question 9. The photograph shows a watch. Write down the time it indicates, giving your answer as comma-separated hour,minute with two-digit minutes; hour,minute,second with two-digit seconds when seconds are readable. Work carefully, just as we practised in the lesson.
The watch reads 2,33
